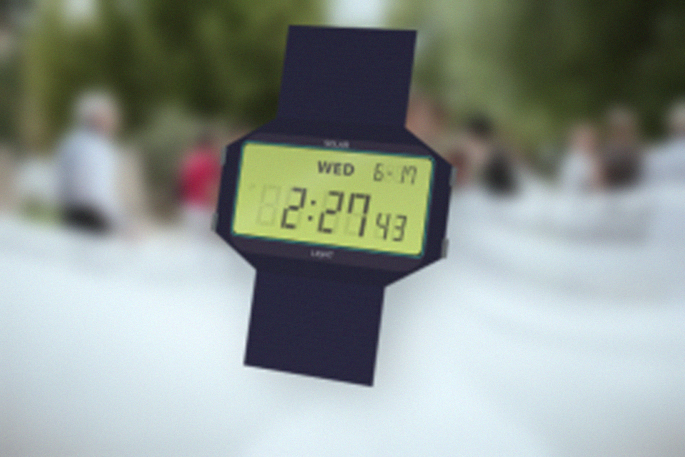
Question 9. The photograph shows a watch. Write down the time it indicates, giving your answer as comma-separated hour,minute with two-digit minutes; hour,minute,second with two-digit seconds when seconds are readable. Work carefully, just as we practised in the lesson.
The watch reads 2,27,43
